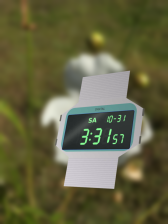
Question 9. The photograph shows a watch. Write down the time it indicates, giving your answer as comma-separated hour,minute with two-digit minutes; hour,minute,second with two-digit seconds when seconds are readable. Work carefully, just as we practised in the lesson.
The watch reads 3,31,57
